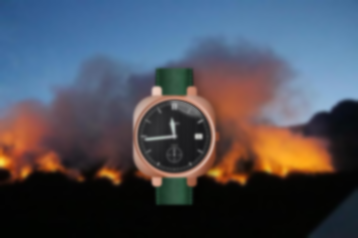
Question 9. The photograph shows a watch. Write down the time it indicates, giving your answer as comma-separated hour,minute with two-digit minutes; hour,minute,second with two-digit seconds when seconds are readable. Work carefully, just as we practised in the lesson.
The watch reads 11,44
